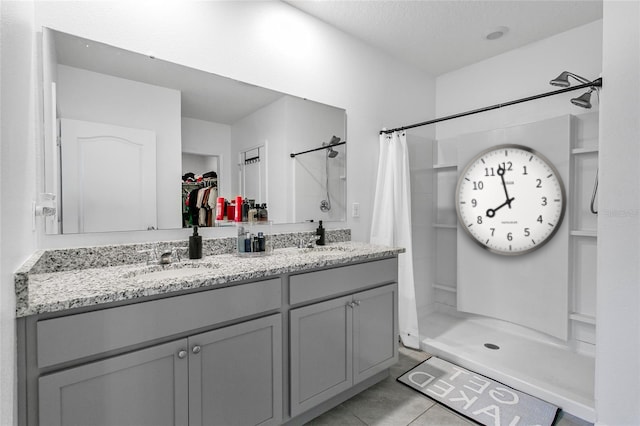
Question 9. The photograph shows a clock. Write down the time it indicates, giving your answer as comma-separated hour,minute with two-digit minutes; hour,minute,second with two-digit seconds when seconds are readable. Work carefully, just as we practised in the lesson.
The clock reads 7,58
